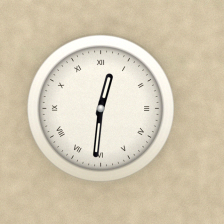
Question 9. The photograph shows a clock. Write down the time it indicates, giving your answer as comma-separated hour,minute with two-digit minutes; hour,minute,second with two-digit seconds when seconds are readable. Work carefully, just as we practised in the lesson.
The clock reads 12,31
